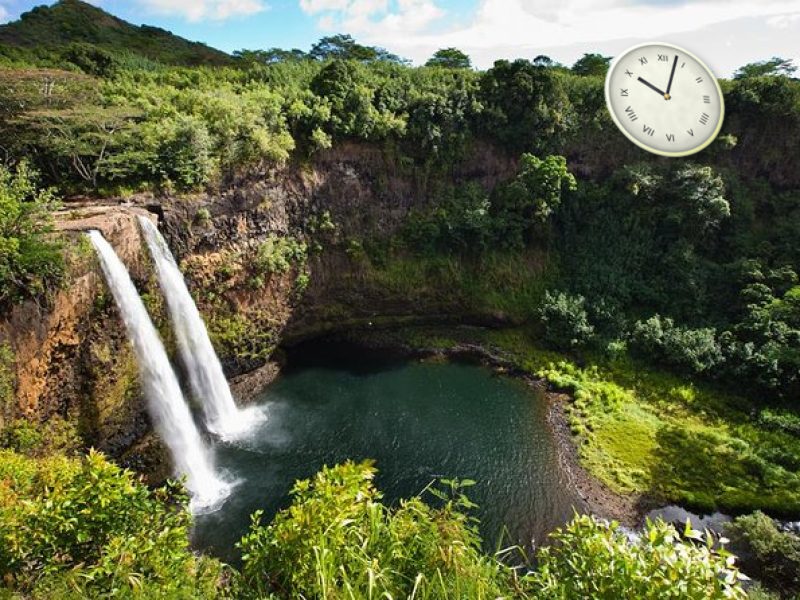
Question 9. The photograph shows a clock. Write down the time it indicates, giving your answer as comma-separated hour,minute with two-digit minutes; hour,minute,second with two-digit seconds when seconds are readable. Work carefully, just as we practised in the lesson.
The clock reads 10,03
